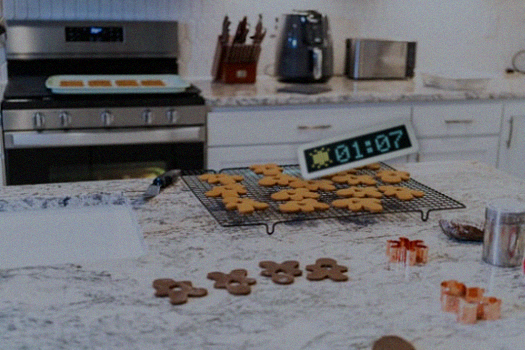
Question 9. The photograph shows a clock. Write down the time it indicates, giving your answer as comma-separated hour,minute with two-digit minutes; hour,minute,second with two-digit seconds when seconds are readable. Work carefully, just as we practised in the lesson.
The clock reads 1,07
